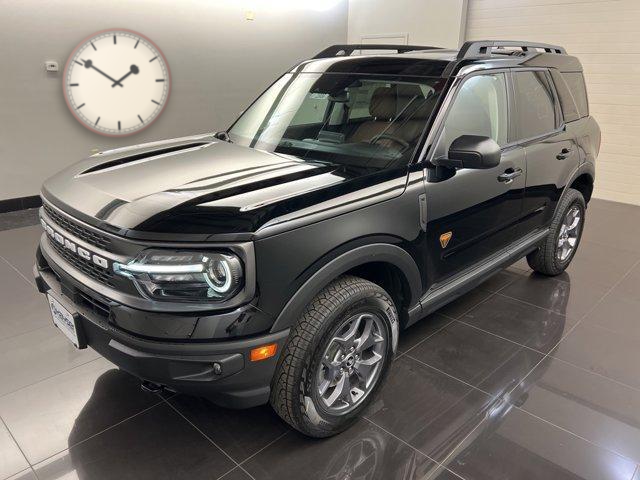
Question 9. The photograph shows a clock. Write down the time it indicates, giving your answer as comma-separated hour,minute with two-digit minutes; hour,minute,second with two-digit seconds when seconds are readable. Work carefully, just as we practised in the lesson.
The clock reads 1,51
